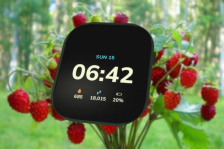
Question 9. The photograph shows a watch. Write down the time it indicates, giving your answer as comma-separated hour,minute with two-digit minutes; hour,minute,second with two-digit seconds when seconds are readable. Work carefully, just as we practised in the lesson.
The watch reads 6,42
